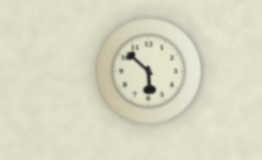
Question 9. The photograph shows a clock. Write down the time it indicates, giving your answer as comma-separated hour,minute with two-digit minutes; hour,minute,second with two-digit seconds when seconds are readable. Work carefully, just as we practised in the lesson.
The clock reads 5,52
